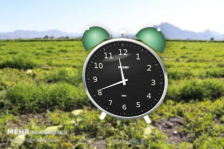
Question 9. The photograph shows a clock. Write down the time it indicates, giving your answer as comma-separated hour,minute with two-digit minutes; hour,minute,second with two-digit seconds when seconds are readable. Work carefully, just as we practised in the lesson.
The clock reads 11,41
